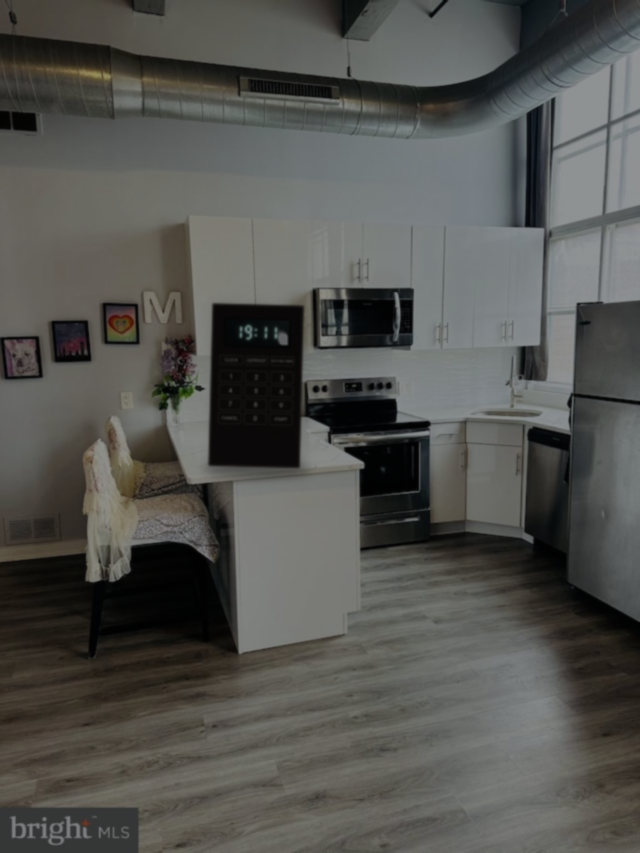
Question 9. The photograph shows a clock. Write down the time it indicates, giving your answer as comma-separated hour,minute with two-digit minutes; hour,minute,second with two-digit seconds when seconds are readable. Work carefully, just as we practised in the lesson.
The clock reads 19,11
